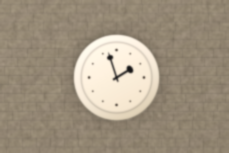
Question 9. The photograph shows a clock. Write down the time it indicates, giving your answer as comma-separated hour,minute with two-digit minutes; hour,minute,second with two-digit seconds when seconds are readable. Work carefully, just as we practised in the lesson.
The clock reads 1,57
